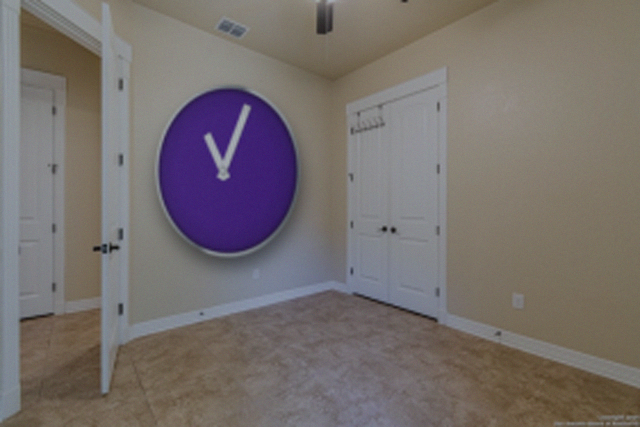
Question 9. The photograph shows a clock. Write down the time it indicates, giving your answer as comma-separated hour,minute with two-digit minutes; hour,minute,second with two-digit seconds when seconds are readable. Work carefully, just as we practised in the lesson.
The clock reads 11,04
